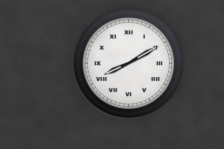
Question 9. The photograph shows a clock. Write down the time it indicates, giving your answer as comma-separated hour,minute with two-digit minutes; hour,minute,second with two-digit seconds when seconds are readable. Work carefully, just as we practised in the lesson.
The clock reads 8,10
